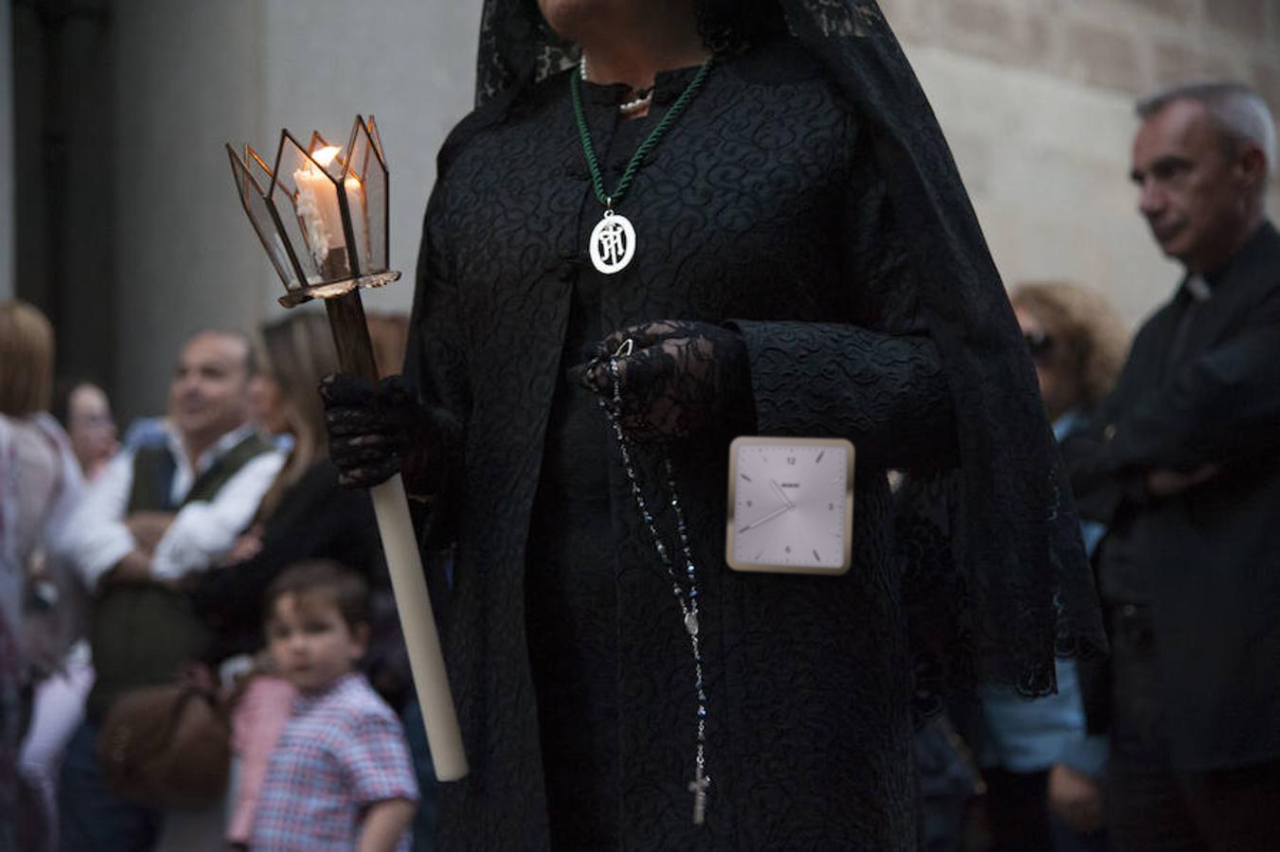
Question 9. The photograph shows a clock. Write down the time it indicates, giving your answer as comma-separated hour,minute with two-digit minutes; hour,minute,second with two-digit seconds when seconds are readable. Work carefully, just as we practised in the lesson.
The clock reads 10,40
